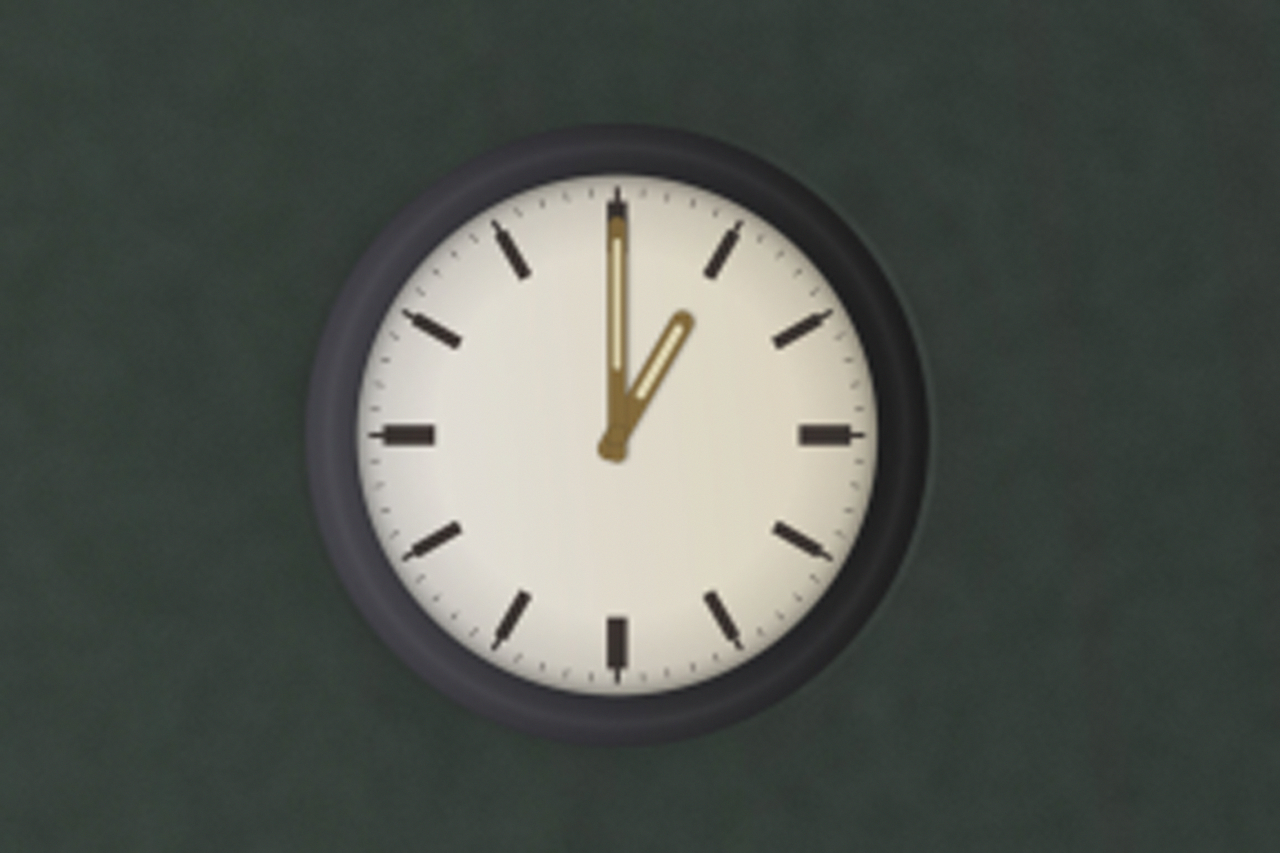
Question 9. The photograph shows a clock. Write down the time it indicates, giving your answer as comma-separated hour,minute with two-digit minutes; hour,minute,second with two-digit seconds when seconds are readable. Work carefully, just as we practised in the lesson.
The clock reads 1,00
